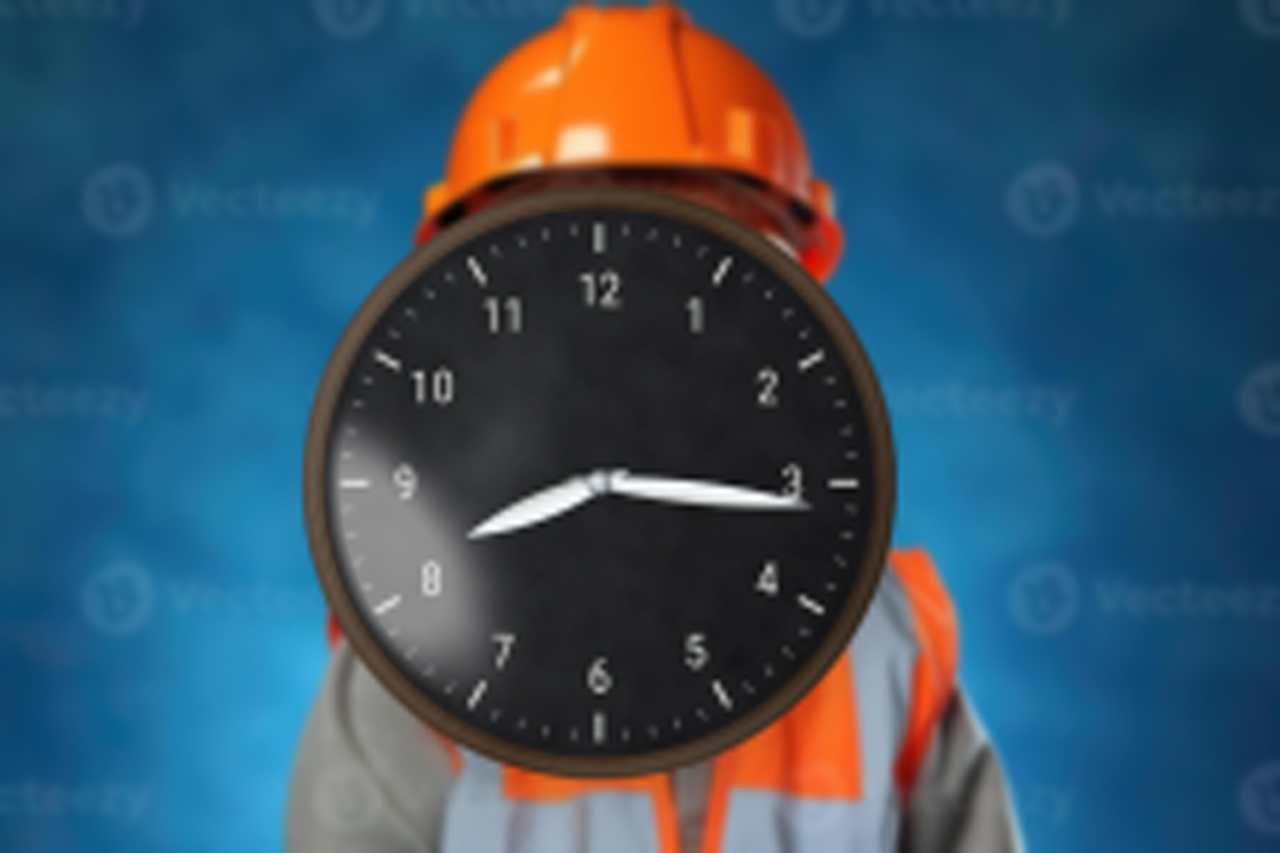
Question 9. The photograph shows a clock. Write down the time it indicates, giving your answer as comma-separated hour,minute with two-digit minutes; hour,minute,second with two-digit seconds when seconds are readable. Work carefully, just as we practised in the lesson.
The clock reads 8,16
